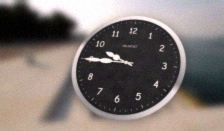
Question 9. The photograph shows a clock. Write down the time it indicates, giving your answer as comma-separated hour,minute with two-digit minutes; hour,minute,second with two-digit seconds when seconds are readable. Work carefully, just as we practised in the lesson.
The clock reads 9,45
